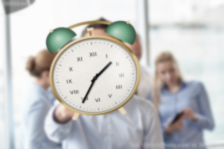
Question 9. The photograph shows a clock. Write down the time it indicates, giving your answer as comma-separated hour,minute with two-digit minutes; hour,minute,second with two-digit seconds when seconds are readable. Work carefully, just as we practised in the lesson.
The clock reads 1,35
